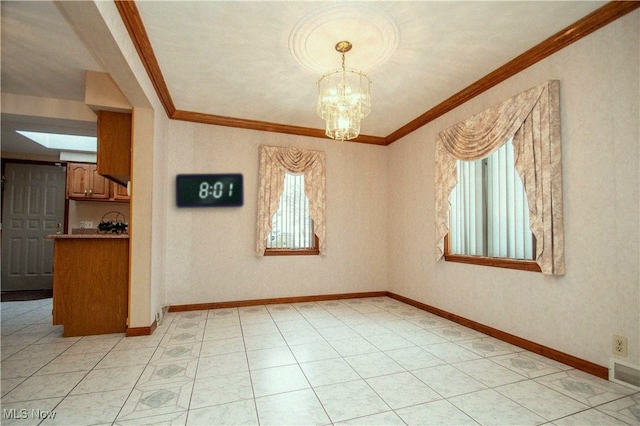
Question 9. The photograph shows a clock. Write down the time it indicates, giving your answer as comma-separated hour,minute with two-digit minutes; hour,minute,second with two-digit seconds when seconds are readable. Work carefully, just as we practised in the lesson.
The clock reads 8,01
